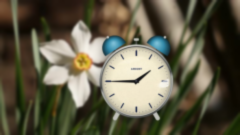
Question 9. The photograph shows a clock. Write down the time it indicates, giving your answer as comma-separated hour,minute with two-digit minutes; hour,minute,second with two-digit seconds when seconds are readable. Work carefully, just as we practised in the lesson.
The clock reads 1,45
